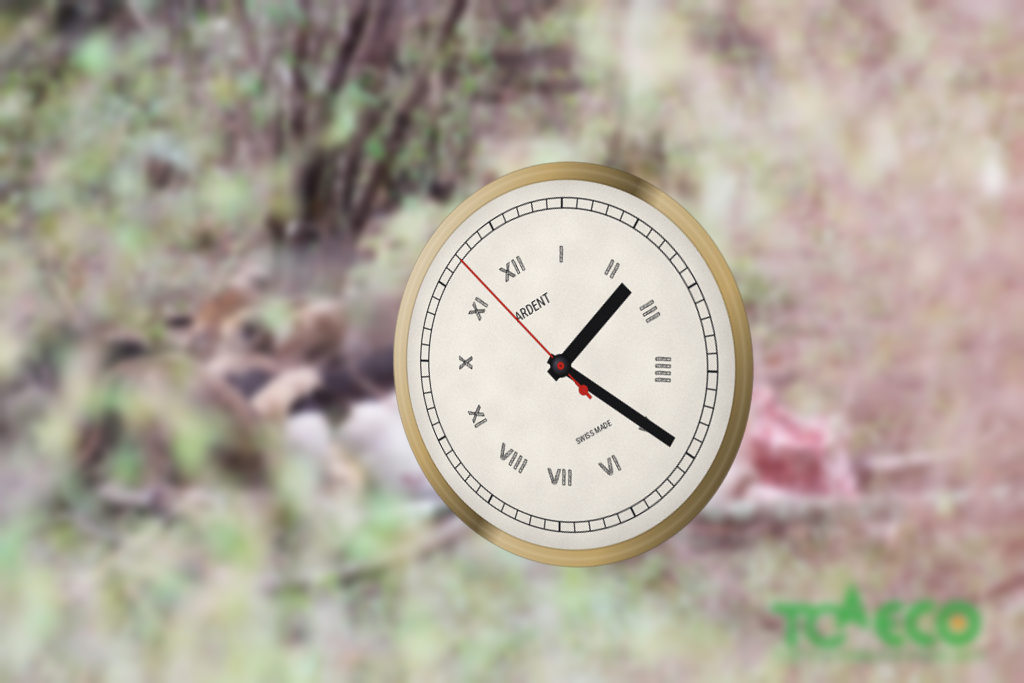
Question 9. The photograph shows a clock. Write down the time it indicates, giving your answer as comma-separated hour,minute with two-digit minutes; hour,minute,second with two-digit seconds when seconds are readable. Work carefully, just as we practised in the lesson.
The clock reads 2,24,57
